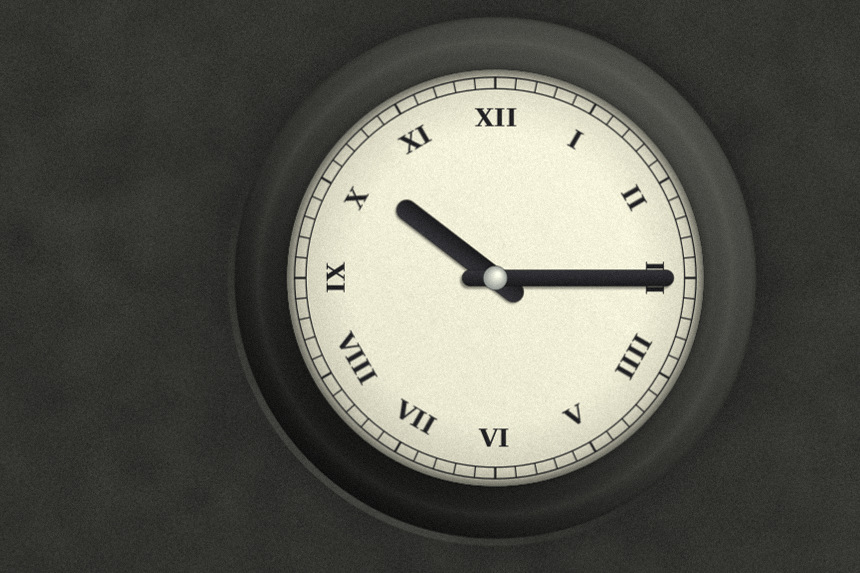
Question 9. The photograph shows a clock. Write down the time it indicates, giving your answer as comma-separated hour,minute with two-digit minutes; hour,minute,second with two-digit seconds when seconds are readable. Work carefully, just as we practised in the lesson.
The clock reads 10,15
